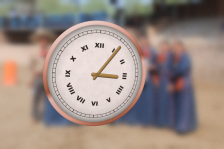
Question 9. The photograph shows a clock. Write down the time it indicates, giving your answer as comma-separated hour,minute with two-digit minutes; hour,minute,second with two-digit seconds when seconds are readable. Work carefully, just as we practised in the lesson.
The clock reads 3,06
